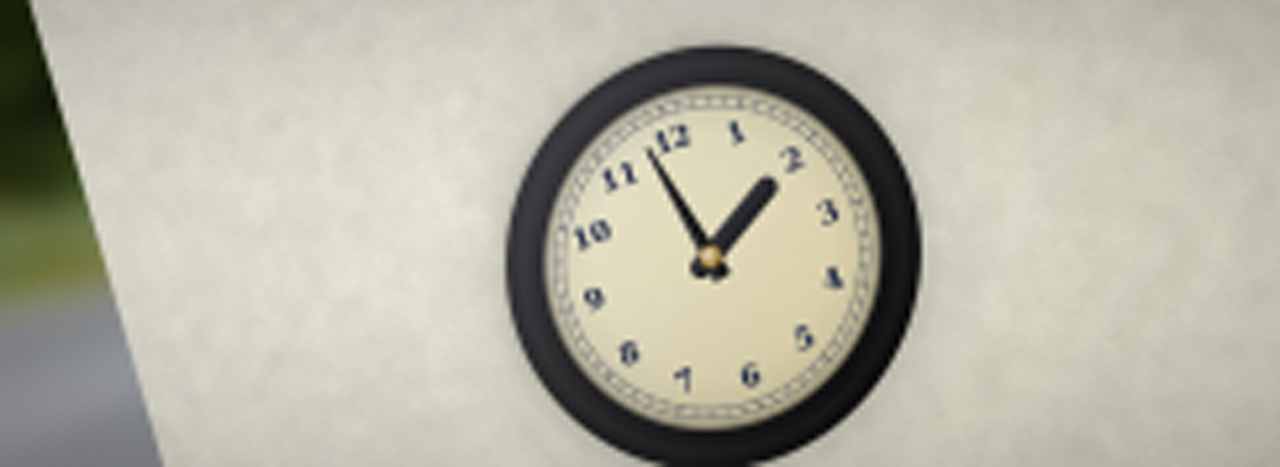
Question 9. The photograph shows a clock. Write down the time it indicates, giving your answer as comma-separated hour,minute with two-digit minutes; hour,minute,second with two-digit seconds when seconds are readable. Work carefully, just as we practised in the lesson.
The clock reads 1,58
